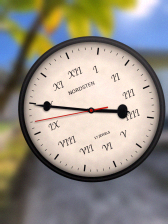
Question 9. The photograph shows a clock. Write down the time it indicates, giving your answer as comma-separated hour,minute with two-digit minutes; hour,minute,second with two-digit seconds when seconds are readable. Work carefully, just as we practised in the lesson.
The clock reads 3,49,47
